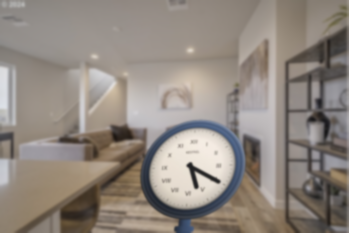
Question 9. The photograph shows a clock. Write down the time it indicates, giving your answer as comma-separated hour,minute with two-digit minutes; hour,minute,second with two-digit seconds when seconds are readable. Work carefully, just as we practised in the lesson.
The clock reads 5,20
